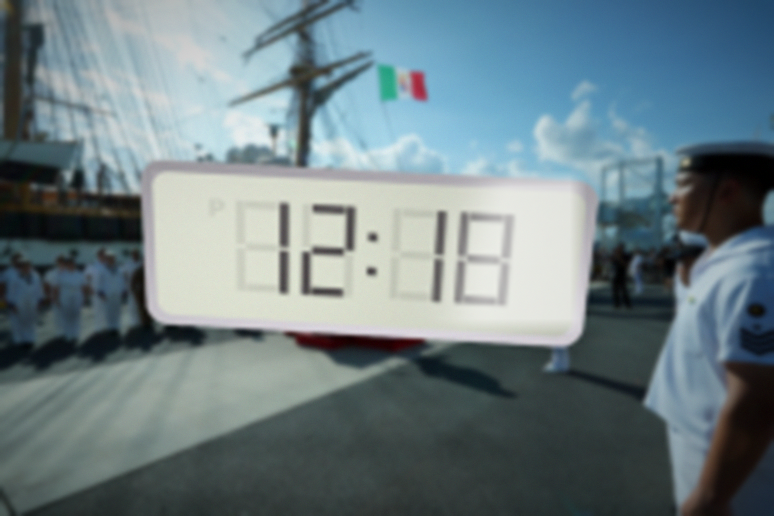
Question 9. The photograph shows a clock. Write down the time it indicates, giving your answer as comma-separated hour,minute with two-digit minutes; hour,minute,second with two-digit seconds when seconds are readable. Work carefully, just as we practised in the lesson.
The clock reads 12,18
